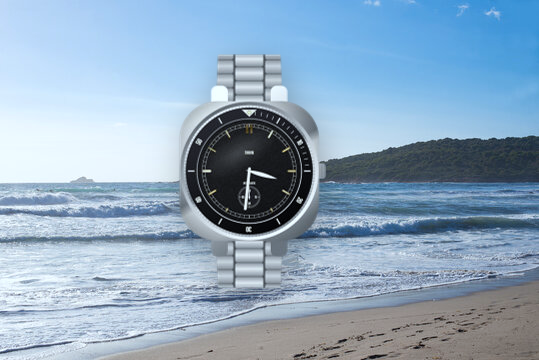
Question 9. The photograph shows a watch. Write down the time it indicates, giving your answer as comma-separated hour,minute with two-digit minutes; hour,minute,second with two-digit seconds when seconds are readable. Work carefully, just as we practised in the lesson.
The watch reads 3,31
